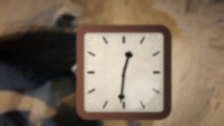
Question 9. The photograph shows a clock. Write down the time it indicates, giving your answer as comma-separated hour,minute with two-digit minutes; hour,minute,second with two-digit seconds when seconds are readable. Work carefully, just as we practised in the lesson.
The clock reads 12,31
